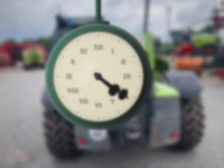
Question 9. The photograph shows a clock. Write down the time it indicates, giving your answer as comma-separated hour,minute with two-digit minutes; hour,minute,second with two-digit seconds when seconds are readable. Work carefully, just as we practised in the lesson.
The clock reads 4,21
